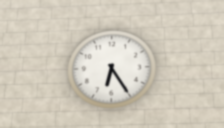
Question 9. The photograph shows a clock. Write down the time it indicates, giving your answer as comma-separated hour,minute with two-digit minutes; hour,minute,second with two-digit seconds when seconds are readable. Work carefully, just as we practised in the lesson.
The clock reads 6,25
